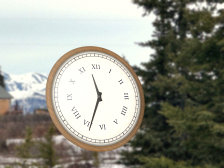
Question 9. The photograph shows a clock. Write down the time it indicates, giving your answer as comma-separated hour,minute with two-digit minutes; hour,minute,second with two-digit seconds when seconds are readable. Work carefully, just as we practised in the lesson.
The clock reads 11,34
